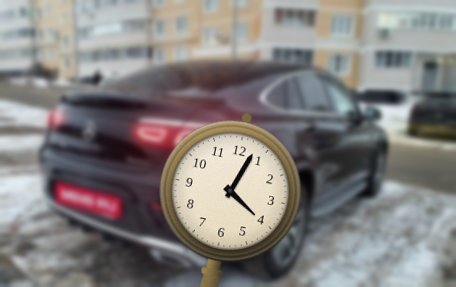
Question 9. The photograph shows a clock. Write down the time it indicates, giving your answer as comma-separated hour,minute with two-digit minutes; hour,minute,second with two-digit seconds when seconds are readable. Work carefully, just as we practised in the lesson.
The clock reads 4,03
